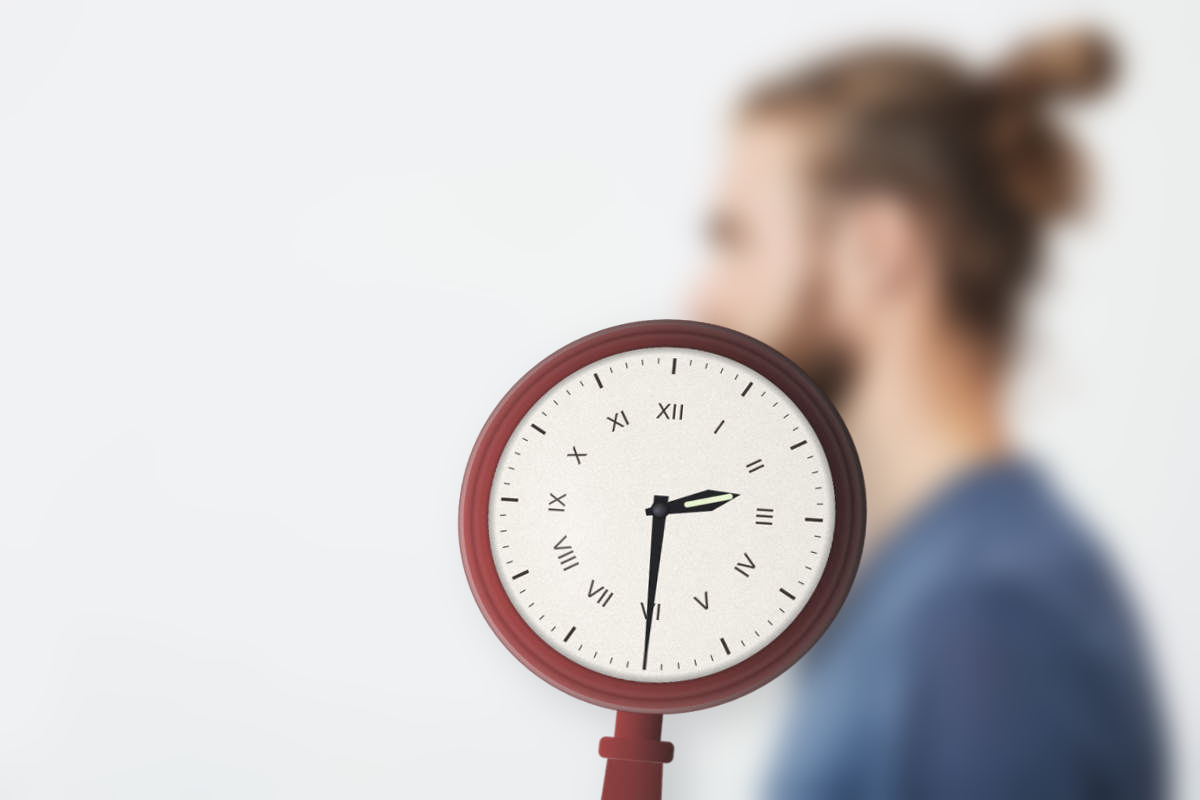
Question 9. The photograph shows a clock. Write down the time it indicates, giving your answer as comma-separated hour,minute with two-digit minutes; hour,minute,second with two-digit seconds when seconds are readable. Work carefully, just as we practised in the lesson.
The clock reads 2,30
